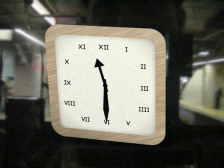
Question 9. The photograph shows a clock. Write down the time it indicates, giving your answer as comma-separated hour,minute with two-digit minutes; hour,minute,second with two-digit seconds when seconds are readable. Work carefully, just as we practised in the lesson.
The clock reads 11,30
